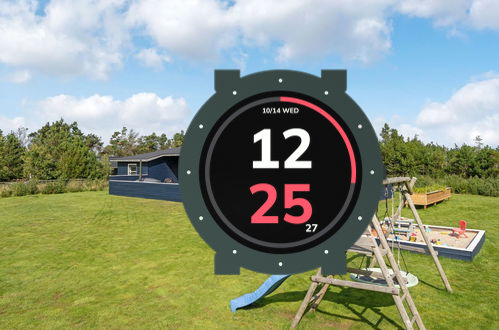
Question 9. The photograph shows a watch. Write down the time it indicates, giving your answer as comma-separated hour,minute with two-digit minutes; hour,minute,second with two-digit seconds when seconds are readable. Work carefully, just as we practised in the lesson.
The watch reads 12,25,27
